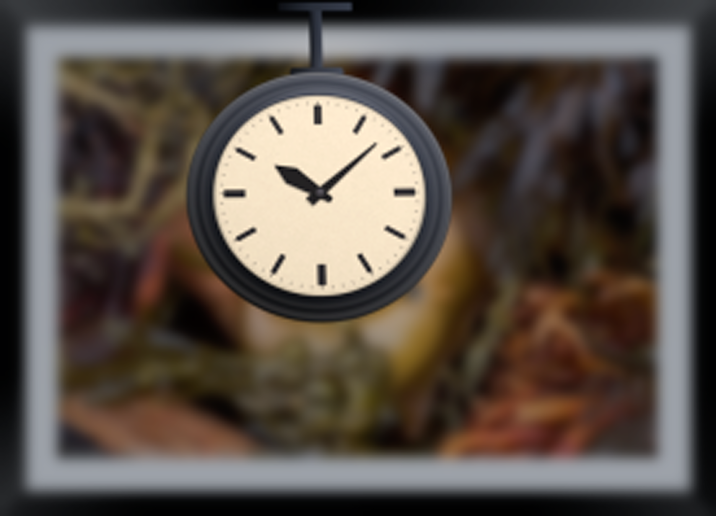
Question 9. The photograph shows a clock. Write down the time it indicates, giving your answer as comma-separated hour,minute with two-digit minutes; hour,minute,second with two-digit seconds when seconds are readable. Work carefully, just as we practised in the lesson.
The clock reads 10,08
